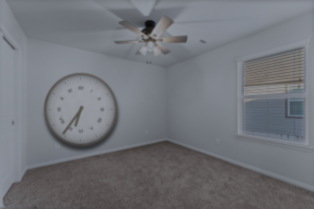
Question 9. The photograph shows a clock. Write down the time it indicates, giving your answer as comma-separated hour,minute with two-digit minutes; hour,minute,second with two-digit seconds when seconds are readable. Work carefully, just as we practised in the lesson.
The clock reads 6,36
